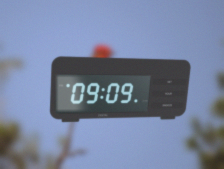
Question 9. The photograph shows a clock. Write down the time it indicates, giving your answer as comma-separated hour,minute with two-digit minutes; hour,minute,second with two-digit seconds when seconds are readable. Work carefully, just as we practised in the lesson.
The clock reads 9,09
